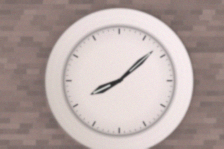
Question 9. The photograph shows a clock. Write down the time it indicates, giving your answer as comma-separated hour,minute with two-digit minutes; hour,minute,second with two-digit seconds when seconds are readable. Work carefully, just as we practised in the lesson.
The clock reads 8,08
